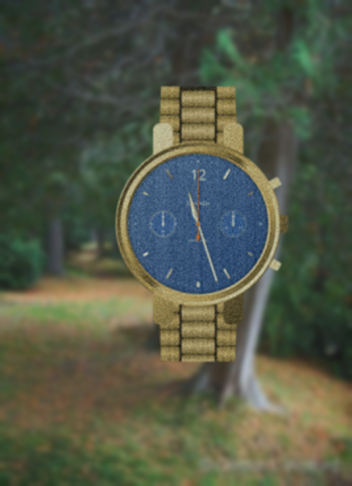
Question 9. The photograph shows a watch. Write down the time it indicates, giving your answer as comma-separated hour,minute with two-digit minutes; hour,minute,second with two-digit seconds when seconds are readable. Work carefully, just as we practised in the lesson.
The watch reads 11,27
